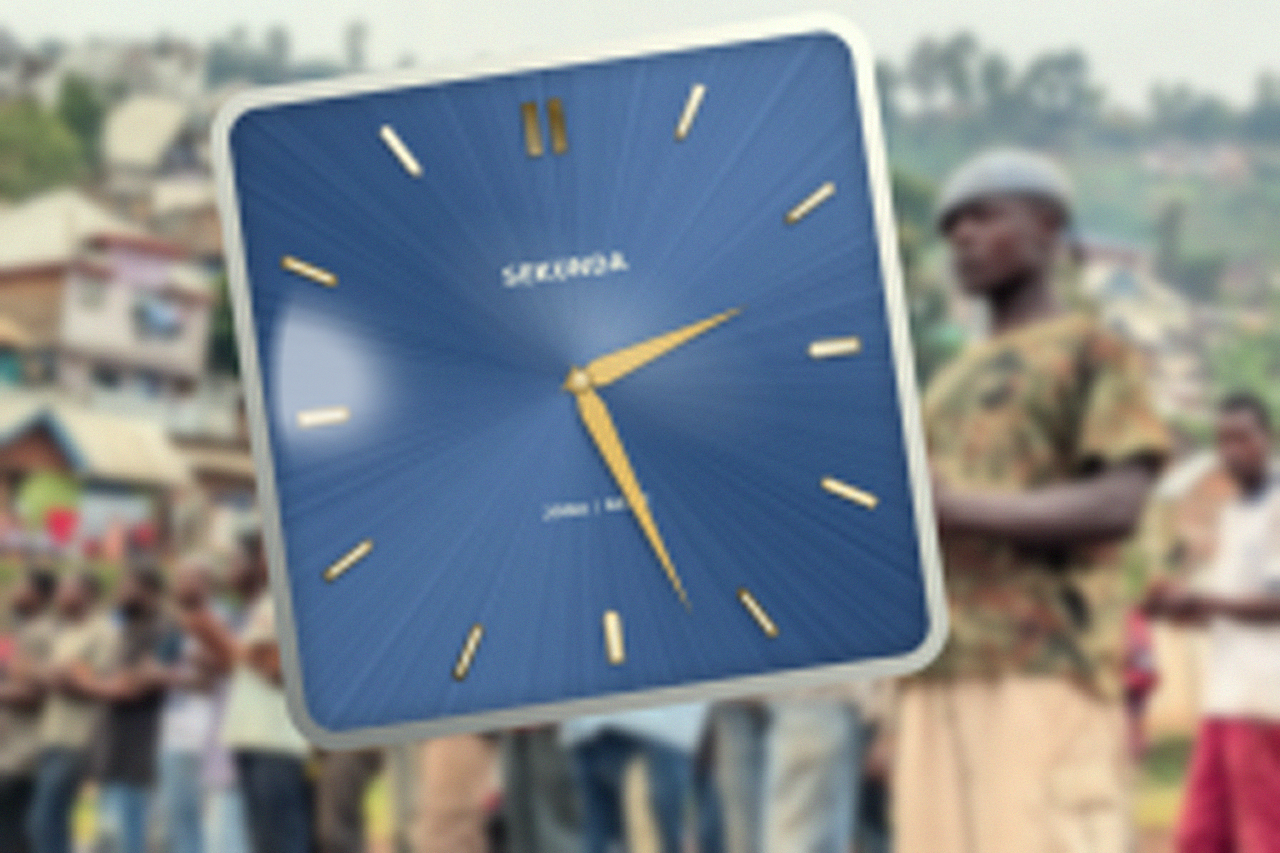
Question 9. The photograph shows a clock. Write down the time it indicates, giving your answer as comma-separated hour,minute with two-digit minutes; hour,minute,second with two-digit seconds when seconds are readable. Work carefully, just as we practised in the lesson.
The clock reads 2,27
